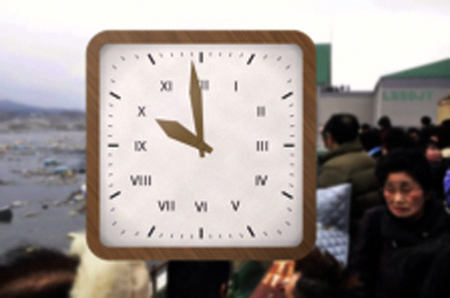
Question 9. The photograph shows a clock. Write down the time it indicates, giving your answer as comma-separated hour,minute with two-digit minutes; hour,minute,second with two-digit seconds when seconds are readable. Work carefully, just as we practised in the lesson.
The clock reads 9,59
